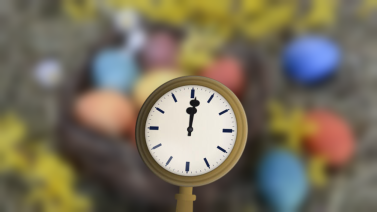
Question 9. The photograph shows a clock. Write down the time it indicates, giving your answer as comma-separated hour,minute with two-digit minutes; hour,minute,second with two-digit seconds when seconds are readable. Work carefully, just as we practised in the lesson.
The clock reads 12,01
